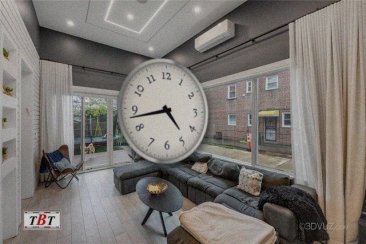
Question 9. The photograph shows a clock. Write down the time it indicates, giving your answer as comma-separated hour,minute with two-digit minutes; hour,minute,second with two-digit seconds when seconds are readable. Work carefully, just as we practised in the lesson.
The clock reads 4,43
